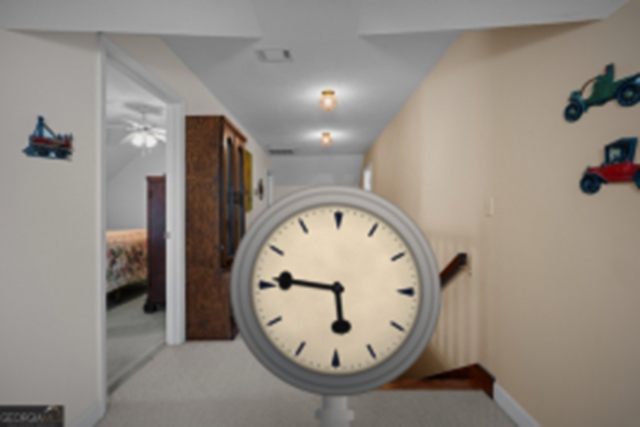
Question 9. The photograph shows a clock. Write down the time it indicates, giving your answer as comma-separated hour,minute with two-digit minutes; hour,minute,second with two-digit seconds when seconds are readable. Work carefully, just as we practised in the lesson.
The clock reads 5,46
